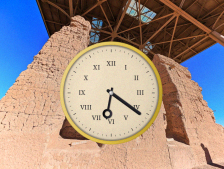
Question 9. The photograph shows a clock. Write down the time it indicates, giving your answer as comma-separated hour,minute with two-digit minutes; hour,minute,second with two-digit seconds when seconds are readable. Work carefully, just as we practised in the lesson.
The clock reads 6,21
